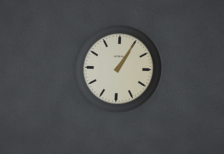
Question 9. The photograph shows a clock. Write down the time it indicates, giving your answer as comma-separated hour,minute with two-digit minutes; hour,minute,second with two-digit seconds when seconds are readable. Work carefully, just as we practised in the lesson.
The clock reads 1,05
